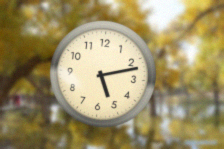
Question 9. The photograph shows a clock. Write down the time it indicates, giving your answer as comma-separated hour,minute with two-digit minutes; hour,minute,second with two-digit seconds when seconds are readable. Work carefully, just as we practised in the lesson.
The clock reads 5,12
